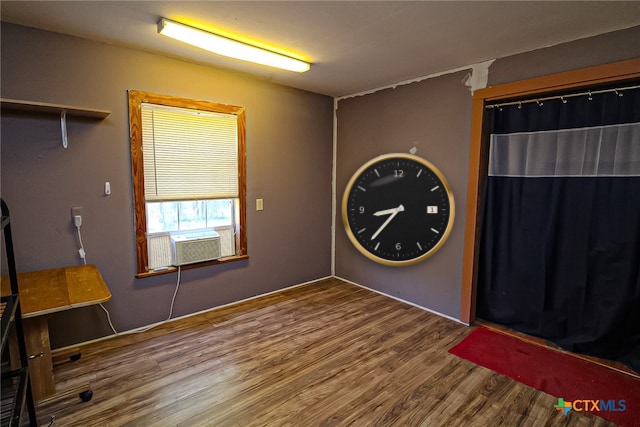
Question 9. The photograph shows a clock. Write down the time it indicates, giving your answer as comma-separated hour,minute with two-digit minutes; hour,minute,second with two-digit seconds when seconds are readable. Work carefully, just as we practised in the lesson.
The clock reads 8,37
